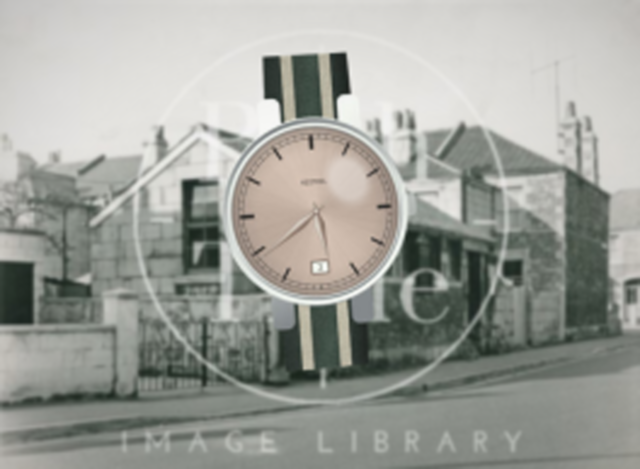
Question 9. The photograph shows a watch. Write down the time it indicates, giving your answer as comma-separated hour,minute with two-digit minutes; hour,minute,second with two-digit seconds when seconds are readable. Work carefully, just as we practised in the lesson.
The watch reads 5,39
